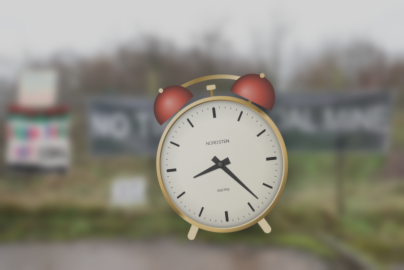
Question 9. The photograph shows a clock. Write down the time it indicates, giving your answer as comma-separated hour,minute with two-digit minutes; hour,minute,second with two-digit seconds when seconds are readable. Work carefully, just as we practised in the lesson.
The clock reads 8,23
